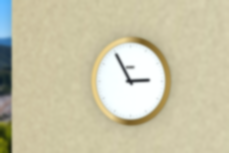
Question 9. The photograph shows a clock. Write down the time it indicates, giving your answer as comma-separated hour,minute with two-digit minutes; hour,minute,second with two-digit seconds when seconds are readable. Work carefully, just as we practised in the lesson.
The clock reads 2,55
